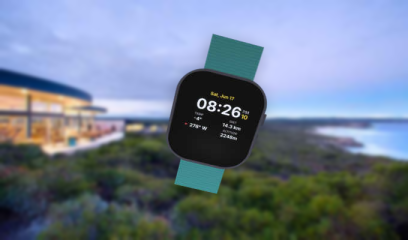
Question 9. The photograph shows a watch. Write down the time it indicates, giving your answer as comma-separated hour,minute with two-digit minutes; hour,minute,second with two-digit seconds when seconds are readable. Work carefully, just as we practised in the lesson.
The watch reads 8,26
